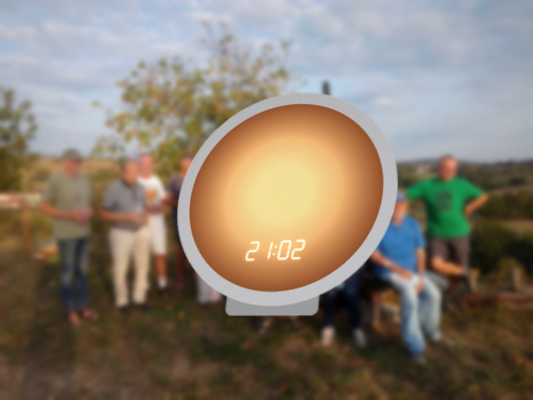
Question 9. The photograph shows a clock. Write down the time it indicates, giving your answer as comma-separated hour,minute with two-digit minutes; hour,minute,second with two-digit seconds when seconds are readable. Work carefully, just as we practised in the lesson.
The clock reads 21,02
